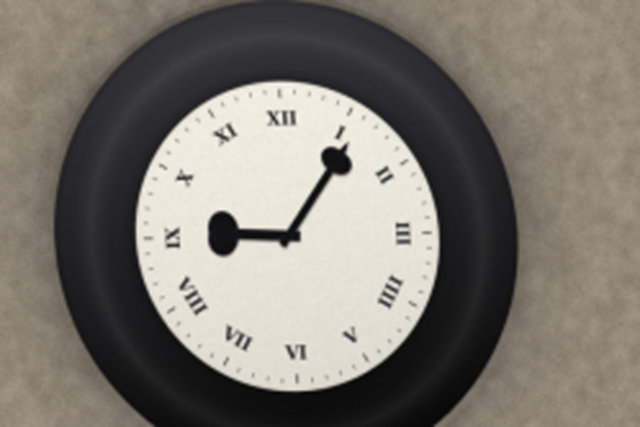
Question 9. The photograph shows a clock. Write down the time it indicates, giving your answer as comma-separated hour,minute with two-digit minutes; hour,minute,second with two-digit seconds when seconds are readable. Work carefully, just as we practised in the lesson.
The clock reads 9,06
